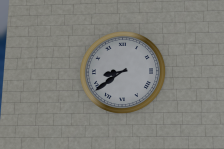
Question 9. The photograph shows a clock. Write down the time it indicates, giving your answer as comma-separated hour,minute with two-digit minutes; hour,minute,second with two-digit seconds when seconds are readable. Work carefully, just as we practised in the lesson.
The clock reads 8,39
